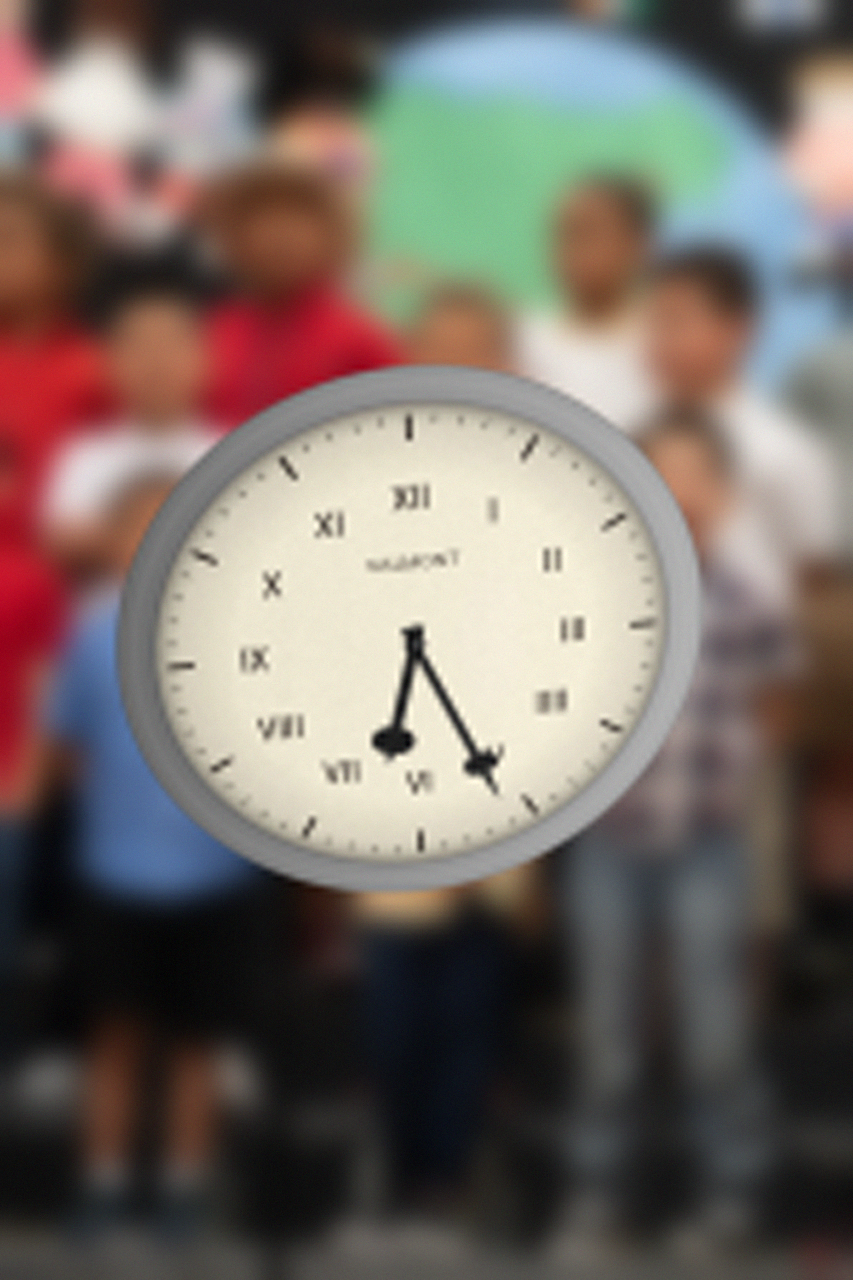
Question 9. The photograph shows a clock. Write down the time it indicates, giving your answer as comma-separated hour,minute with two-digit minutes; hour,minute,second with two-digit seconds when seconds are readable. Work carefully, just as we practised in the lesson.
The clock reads 6,26
